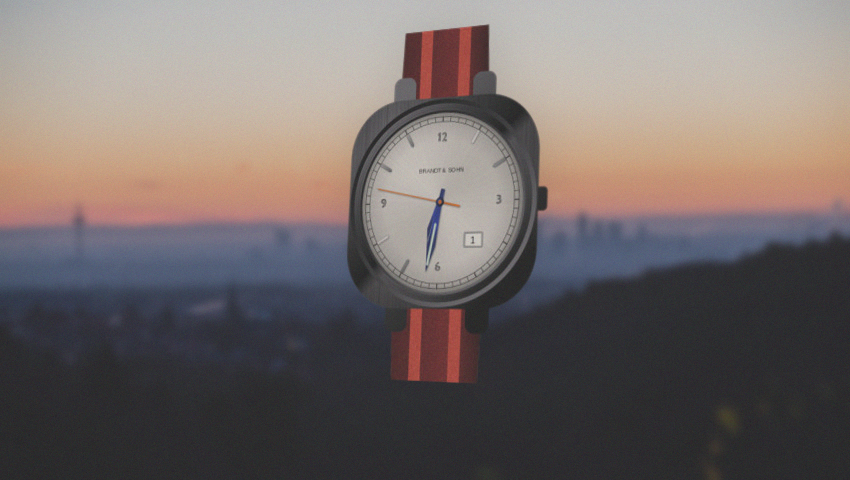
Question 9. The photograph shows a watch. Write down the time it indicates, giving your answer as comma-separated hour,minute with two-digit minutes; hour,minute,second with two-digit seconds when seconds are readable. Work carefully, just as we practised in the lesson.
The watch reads 6,31,47
